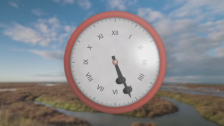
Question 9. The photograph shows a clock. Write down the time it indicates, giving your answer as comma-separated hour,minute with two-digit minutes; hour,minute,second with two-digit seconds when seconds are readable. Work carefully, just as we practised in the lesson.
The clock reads 5,26
